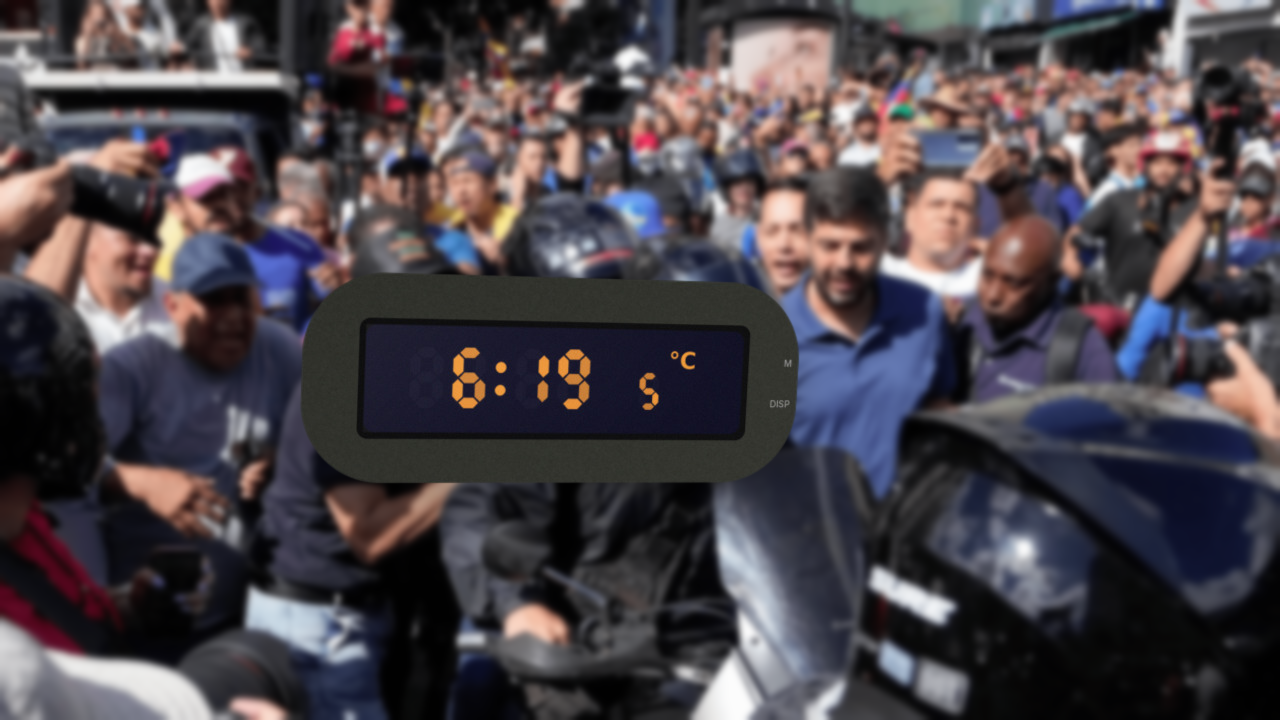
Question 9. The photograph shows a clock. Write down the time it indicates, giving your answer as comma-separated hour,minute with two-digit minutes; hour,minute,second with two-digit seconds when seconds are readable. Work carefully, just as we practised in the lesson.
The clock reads 6,19
